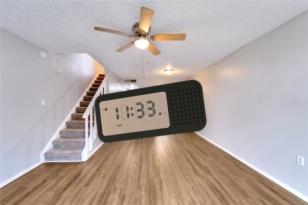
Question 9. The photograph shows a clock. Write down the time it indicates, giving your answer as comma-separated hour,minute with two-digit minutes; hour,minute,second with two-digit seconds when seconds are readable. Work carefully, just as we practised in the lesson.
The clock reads 11,33
